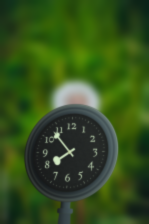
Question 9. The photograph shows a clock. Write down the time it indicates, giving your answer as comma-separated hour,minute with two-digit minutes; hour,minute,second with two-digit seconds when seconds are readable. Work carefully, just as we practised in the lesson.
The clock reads 7,53
